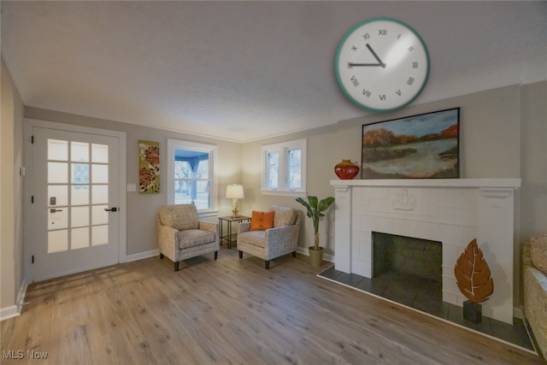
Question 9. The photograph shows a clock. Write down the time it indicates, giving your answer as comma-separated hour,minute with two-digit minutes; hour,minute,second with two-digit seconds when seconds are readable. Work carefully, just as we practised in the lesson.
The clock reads 10,45
